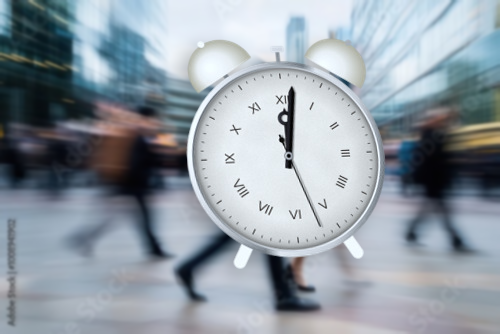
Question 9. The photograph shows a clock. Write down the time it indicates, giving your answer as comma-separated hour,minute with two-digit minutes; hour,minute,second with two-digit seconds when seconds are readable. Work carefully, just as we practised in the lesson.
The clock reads 12,01,27
